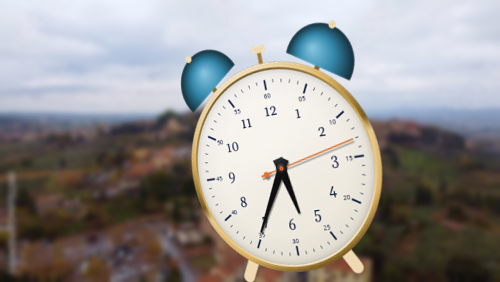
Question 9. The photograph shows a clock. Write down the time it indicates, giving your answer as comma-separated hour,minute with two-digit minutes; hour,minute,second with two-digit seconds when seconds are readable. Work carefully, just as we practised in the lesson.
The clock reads 5,35,13
